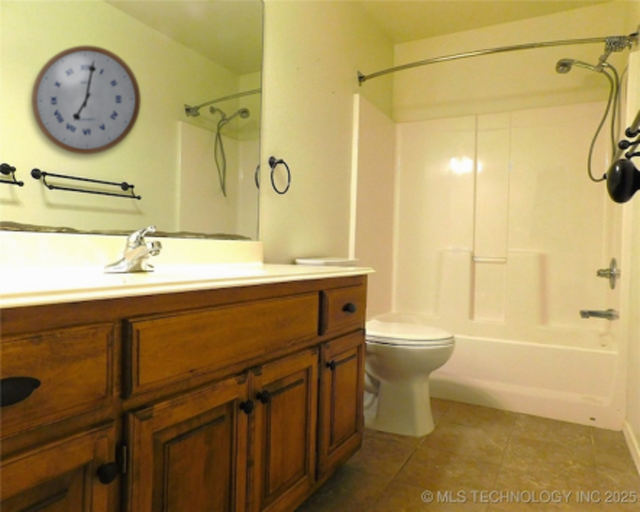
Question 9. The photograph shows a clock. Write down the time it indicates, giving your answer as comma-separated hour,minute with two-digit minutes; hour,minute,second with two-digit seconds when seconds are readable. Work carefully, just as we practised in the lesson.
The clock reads 7,02
